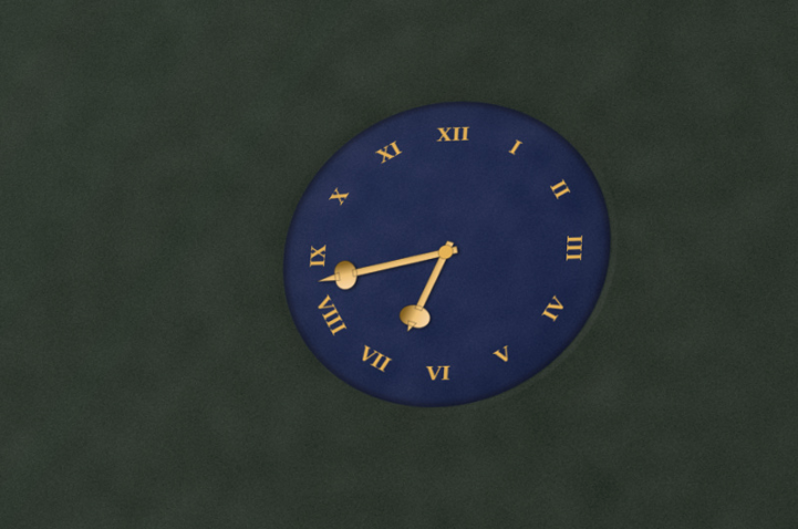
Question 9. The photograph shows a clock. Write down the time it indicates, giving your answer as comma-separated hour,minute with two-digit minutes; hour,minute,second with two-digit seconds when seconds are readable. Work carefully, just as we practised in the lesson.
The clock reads 6,43
